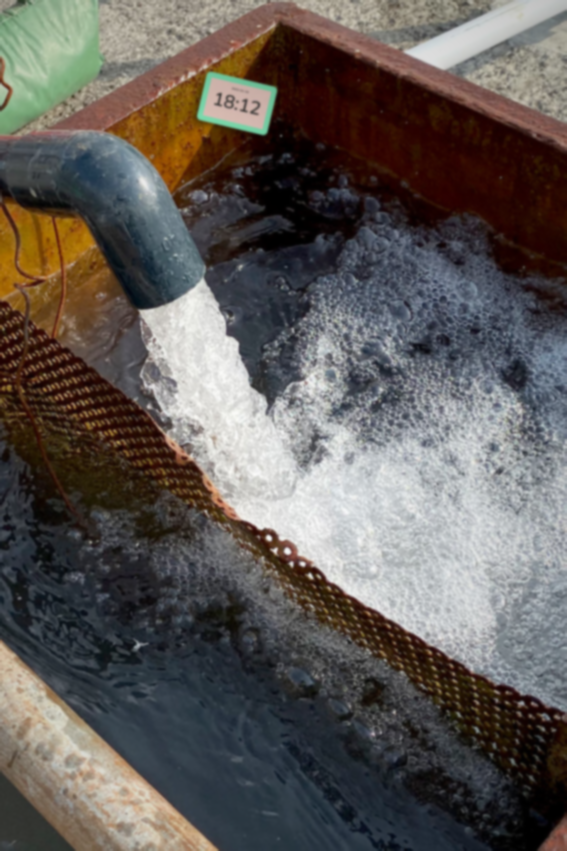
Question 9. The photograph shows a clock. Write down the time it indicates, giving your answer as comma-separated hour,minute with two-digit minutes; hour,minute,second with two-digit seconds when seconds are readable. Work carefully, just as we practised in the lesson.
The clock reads 18,12
